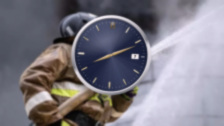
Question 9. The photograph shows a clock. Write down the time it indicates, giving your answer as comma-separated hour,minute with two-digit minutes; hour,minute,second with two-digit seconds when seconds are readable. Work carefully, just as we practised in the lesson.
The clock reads 8,11
